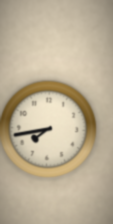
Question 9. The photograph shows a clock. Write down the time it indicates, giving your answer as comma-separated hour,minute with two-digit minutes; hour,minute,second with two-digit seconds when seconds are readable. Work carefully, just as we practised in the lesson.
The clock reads 7,43
